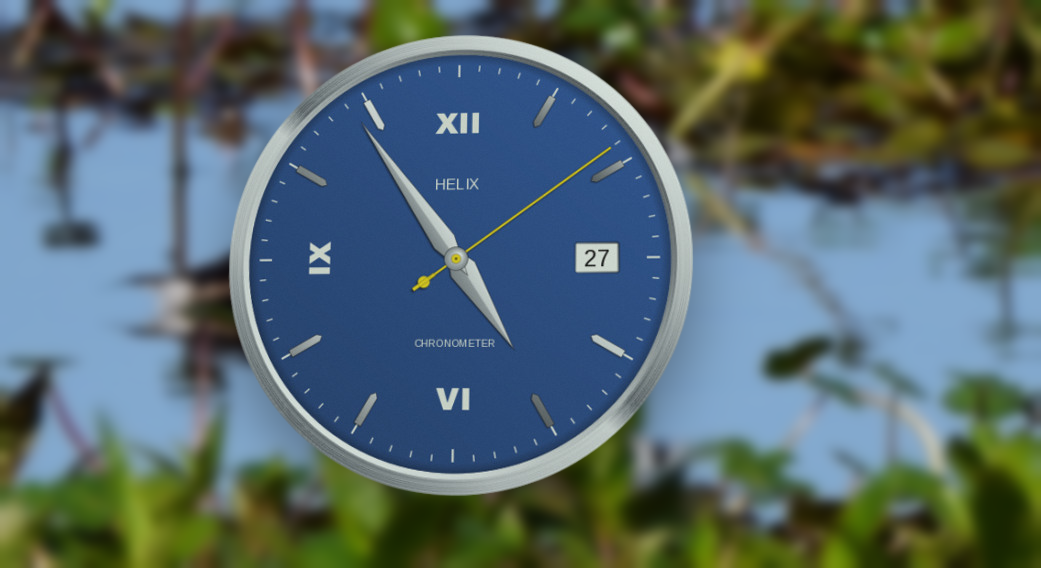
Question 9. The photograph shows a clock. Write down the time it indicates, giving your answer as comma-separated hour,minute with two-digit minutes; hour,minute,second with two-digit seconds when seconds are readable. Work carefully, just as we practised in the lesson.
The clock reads 4,54,09
